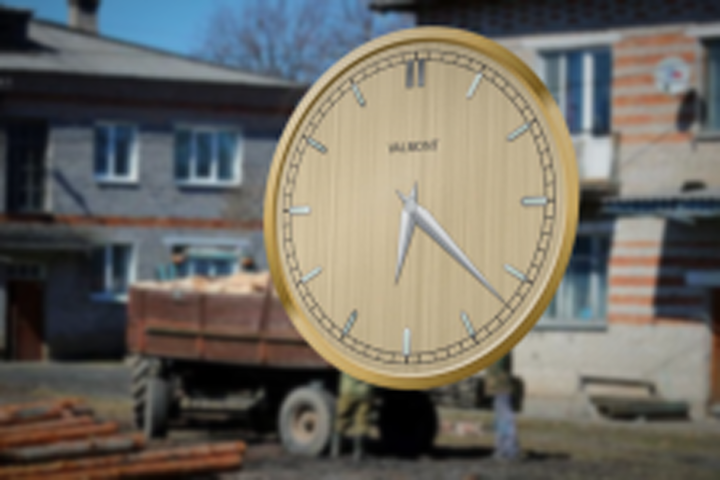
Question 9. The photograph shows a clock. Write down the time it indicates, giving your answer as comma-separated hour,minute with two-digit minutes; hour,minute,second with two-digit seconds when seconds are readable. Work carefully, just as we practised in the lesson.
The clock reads 6,22
